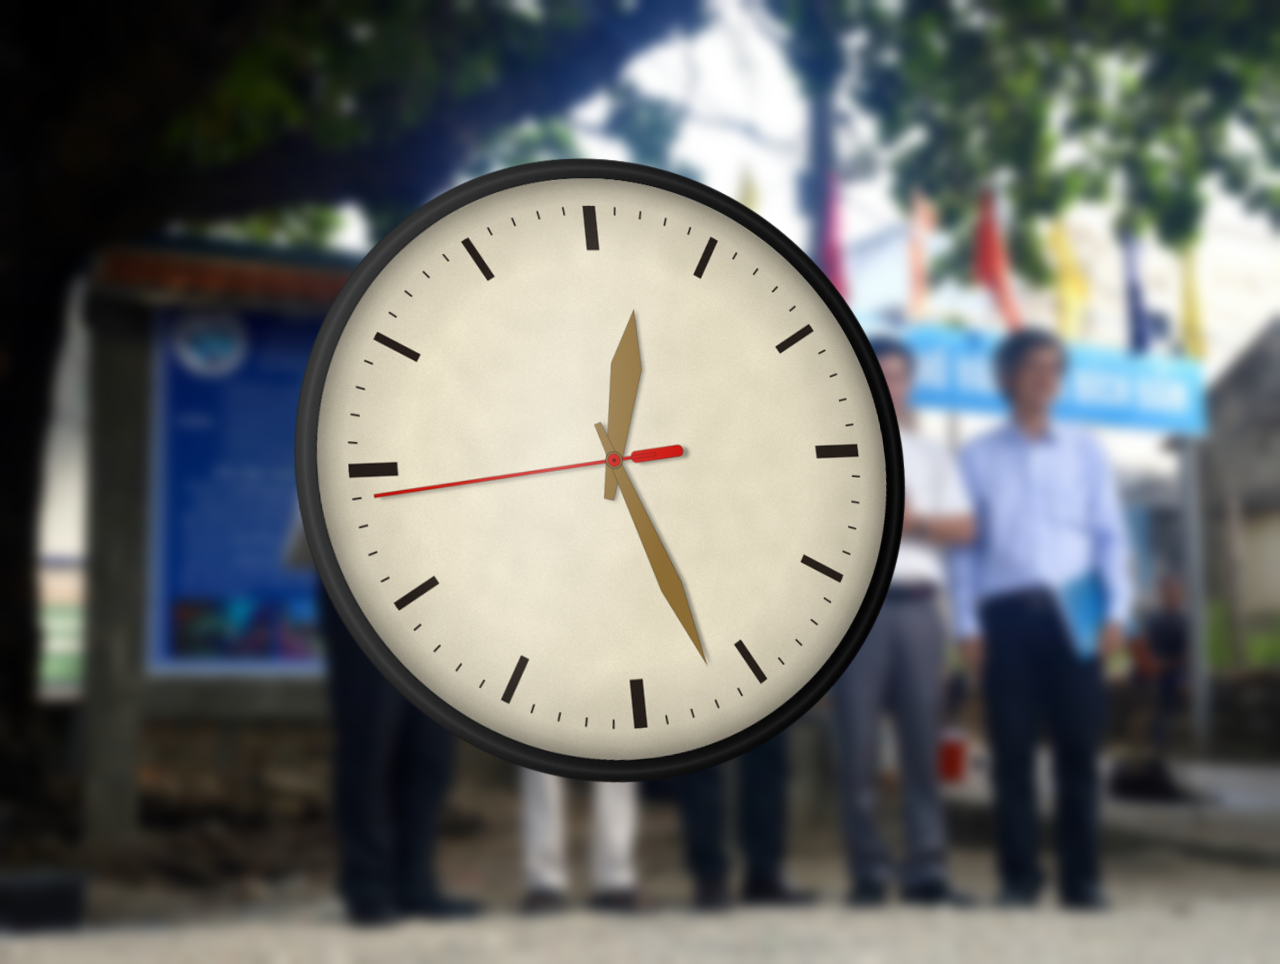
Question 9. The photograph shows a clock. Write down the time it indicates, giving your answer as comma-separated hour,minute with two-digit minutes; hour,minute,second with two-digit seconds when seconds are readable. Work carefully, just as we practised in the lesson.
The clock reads 12,26,44
